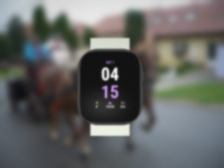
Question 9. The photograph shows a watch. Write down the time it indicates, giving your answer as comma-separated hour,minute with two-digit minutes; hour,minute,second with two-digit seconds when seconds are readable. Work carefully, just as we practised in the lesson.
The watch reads 4,15
